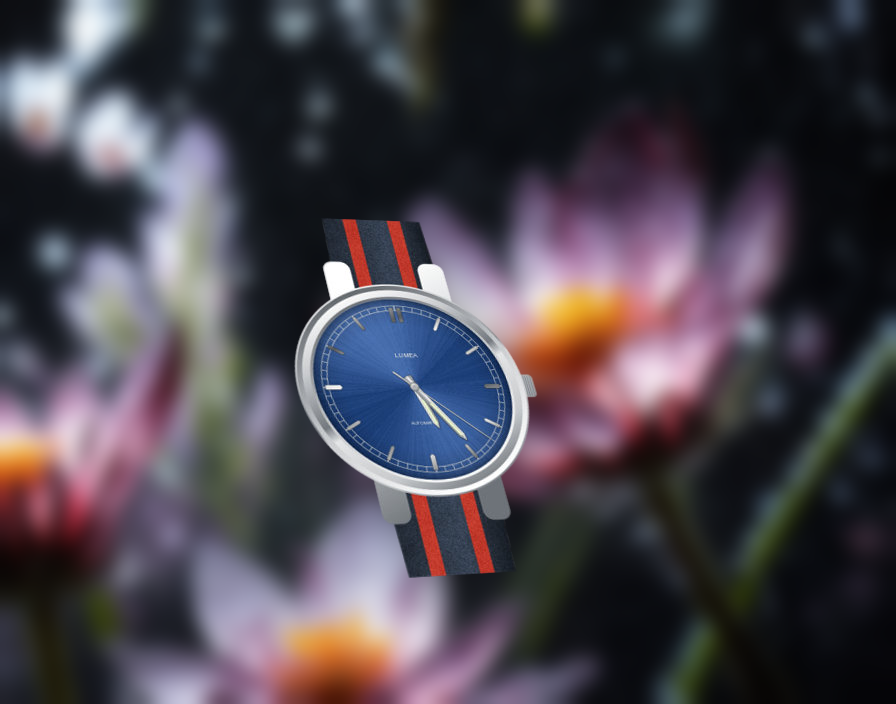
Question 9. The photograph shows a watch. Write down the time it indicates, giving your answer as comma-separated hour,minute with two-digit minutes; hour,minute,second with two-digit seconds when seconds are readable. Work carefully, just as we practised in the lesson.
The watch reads 5,24,22
